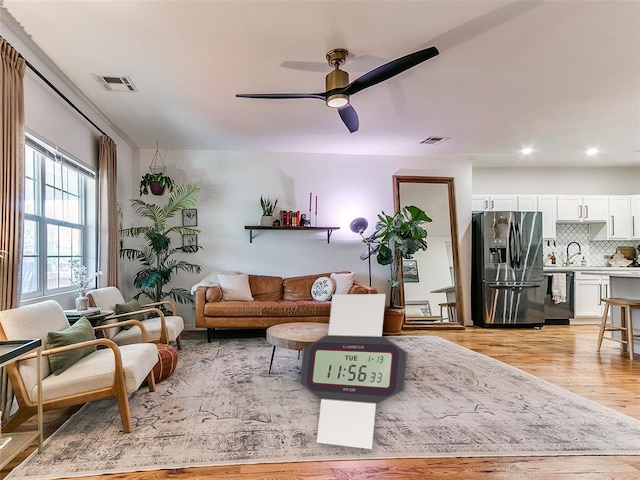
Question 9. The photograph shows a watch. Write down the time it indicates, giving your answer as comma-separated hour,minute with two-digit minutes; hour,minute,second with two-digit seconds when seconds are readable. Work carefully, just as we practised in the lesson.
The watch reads 11,56,33
